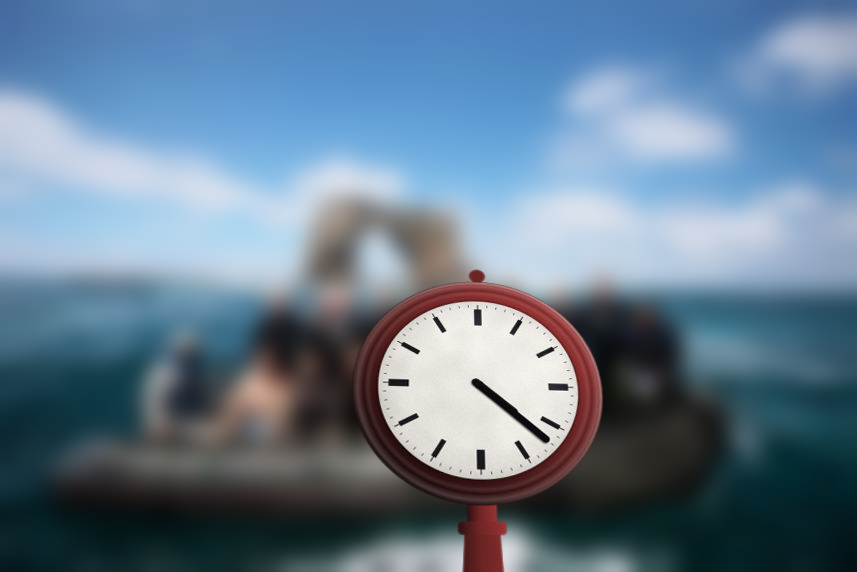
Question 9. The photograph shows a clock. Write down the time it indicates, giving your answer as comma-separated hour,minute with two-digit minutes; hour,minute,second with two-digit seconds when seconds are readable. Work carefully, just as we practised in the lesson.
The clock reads 4,22
